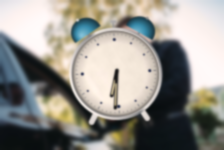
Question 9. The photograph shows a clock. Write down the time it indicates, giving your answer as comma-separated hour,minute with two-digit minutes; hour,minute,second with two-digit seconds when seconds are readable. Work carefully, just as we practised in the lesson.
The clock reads 6,31
